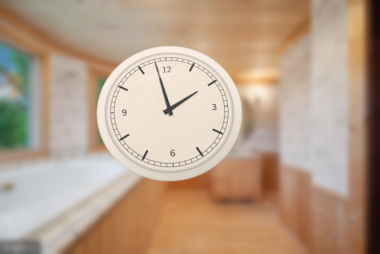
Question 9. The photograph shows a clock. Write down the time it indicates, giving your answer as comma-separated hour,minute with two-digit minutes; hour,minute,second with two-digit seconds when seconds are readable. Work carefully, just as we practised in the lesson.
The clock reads 1,58
